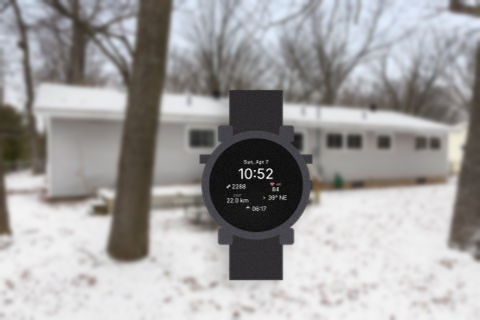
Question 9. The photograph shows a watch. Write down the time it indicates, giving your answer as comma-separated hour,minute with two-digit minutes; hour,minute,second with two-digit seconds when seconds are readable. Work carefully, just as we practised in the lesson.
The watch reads 10,52
